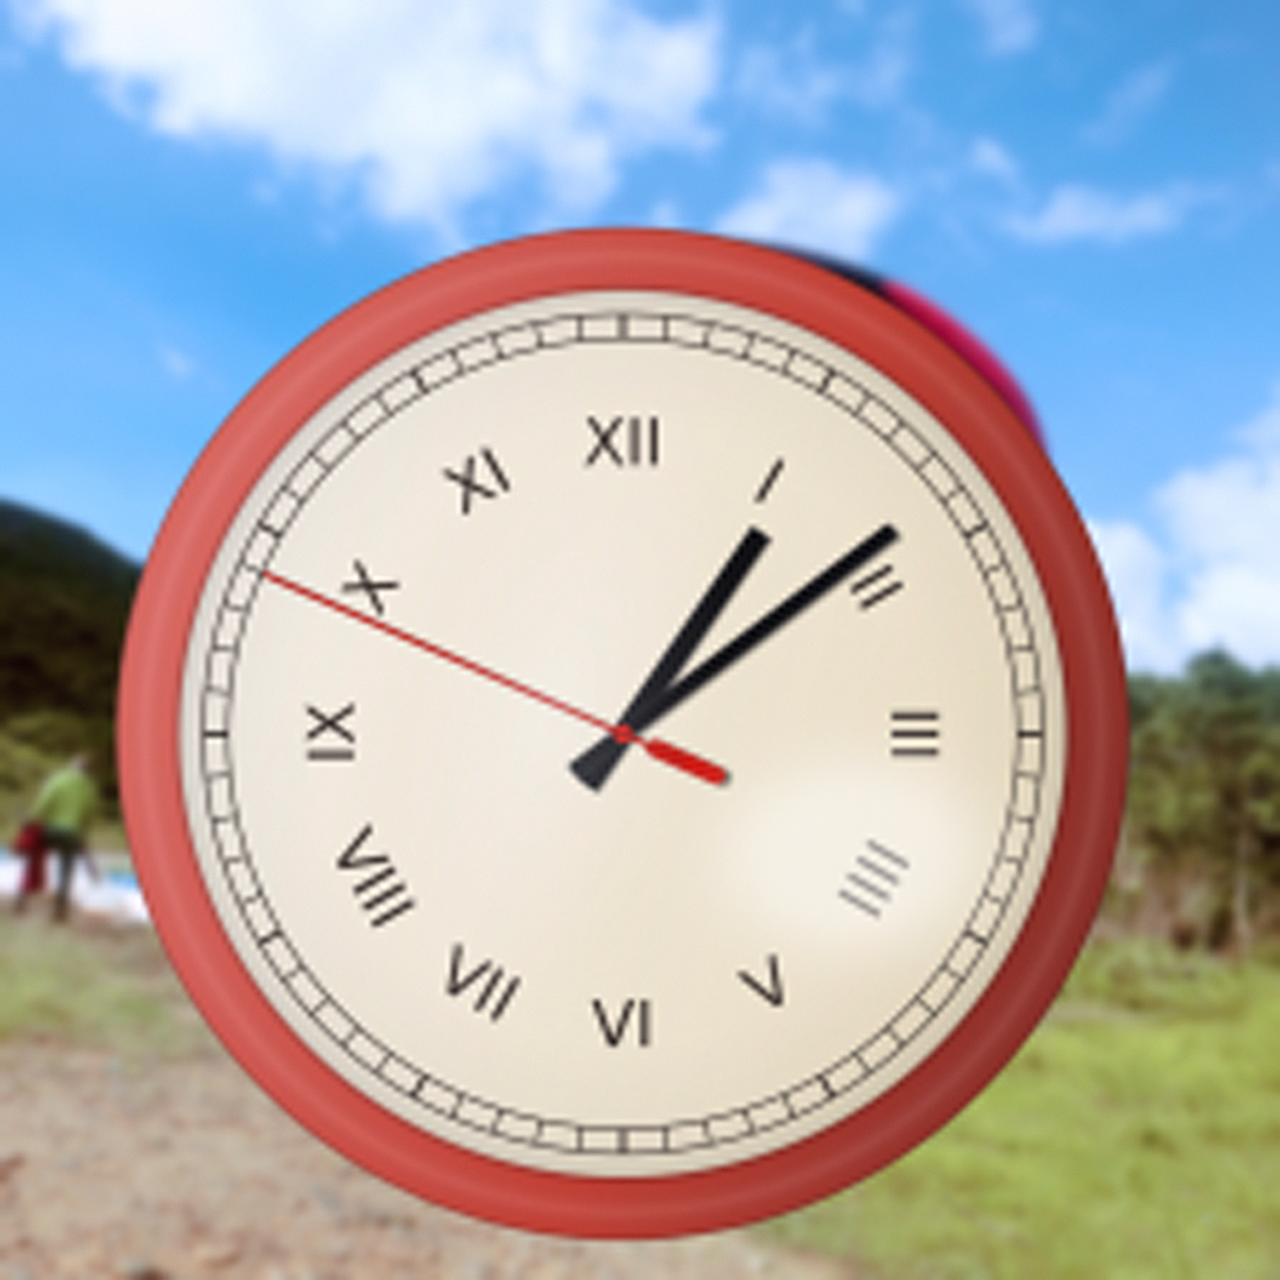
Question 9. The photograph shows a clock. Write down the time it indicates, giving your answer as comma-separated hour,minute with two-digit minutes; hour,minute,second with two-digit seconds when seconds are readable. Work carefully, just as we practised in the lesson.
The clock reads 1,08,49
